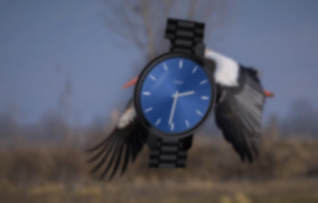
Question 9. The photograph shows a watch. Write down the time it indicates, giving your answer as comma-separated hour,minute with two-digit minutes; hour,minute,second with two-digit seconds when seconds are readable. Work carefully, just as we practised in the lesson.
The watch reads 2,31
